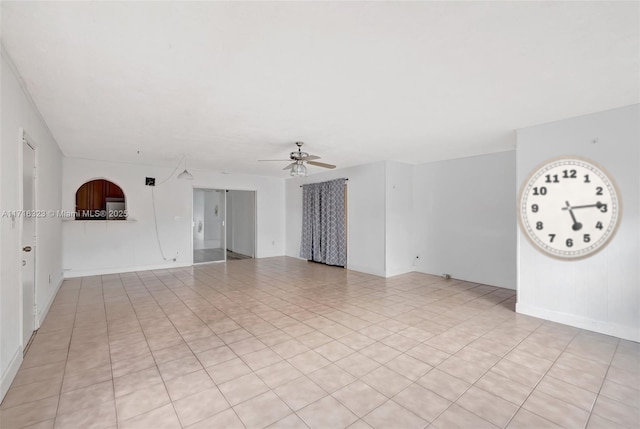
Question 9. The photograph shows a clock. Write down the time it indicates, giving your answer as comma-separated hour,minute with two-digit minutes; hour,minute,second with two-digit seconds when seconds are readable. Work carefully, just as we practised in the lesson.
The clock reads 5,14
